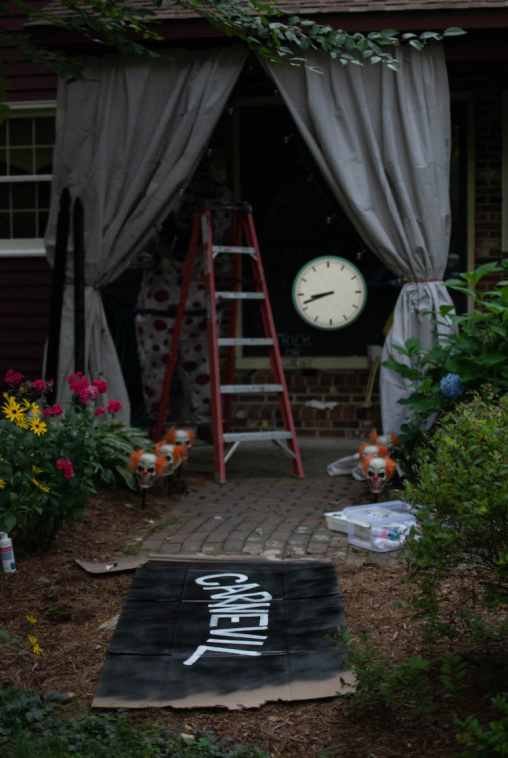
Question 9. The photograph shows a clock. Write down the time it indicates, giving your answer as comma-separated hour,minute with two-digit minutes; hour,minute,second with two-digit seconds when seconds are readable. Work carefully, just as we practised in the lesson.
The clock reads 8,42
